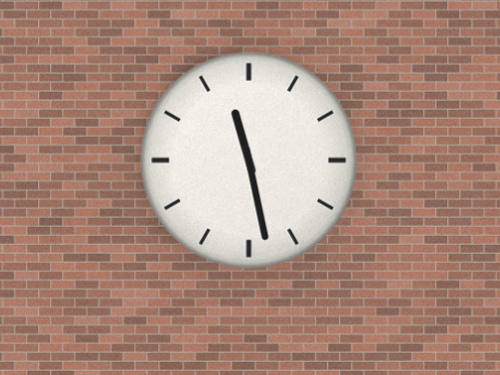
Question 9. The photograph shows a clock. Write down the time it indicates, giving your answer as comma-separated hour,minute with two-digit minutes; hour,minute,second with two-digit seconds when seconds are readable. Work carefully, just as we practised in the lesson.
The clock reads 11,28
